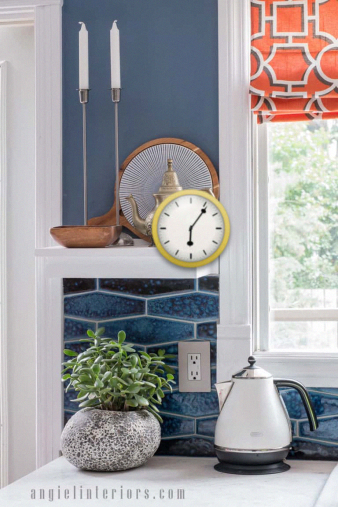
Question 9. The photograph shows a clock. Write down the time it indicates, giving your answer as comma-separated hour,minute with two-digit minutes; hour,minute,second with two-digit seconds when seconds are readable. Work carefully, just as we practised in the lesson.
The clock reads 6,06
